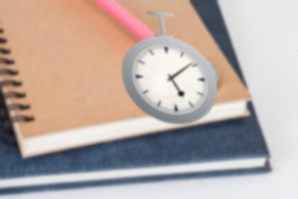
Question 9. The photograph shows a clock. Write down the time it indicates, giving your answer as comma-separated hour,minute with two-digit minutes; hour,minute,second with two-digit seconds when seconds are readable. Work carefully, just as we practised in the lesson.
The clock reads 5,09
